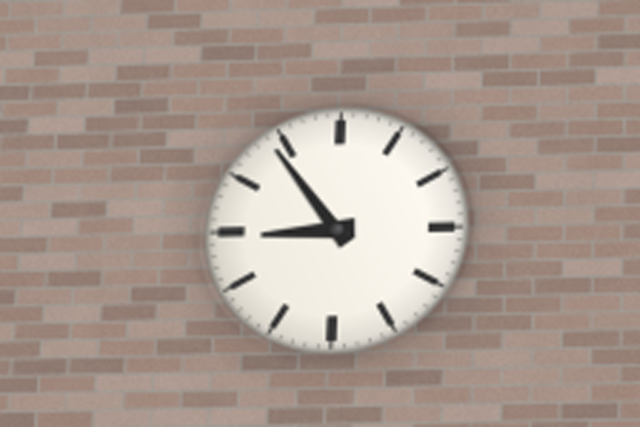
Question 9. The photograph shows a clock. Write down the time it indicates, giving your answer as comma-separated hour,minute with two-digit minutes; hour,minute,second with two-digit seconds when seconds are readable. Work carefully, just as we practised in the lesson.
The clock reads 8,54
